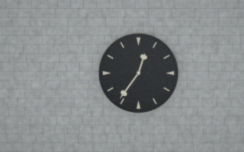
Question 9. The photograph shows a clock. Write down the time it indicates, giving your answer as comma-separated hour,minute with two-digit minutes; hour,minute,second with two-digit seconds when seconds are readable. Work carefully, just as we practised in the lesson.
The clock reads 12,36
